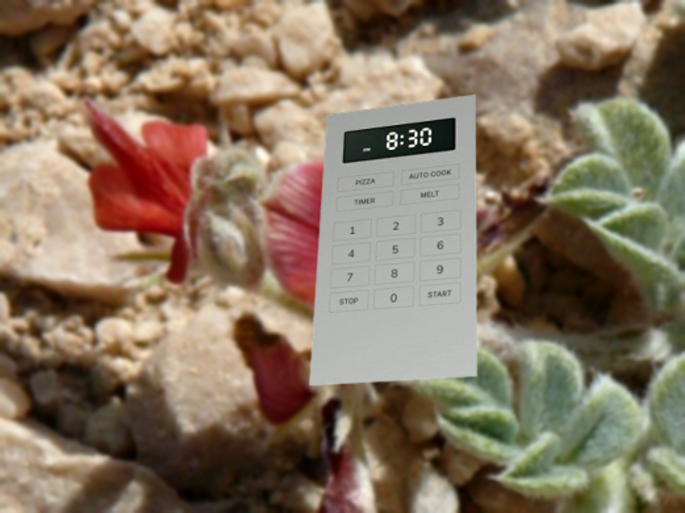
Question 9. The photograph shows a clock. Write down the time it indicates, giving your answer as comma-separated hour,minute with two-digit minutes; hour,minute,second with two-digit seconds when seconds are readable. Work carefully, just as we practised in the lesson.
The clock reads 8,30
